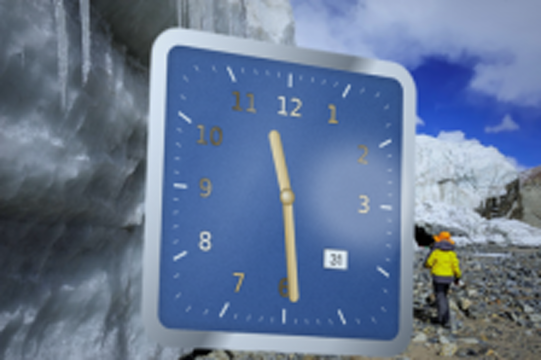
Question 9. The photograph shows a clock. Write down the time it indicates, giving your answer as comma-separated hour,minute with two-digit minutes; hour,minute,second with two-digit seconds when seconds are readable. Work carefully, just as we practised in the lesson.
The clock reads 11,29
